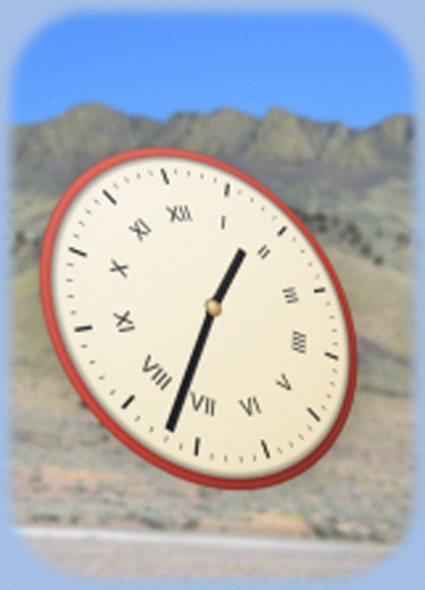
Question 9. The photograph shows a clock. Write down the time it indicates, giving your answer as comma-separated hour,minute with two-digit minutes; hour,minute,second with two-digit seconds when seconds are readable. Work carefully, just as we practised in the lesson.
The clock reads 1,37
